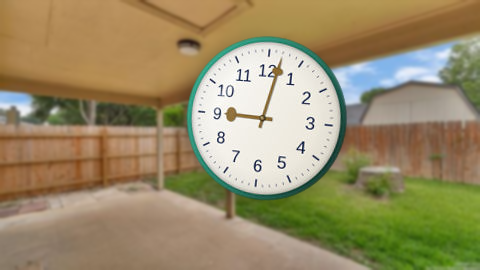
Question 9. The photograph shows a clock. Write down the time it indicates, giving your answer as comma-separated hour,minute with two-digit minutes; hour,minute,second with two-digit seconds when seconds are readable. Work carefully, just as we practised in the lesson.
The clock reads 9,02
